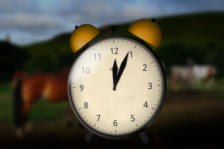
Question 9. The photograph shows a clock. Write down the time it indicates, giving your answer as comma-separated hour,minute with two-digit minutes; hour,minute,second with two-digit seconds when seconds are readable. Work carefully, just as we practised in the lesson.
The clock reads 12,04
